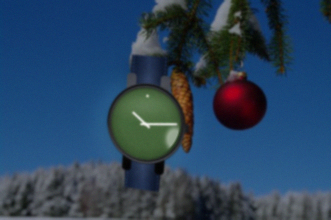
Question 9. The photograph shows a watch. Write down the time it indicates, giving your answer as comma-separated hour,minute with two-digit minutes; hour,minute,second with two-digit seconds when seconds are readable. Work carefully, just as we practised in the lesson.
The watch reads 10,14
